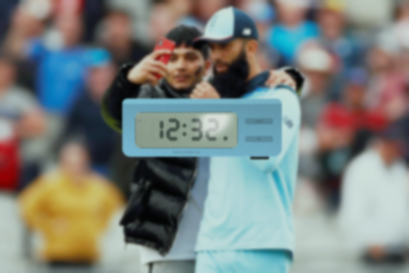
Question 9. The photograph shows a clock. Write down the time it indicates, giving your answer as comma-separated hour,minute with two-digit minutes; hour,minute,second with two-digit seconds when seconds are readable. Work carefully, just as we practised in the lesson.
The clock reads 12,32
